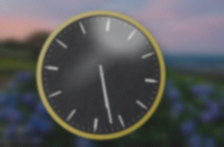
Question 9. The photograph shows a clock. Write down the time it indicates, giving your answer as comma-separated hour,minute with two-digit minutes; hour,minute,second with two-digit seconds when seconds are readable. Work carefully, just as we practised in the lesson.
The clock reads 5,27
